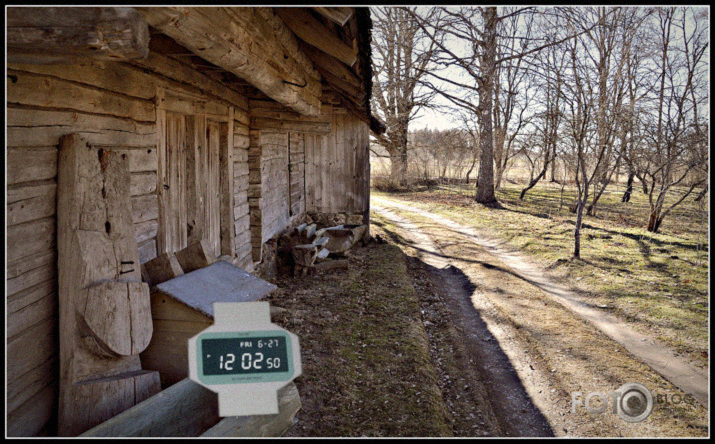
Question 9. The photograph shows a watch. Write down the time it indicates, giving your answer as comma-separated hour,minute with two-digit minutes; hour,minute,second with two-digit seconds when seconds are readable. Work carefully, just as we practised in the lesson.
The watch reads 12,02,50
